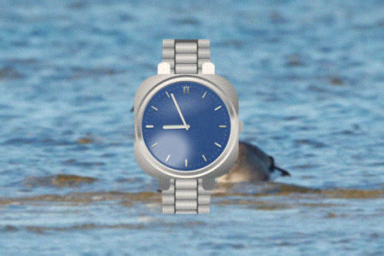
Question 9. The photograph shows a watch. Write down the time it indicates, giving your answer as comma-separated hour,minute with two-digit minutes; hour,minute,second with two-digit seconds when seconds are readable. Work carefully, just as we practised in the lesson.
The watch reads 8,56
